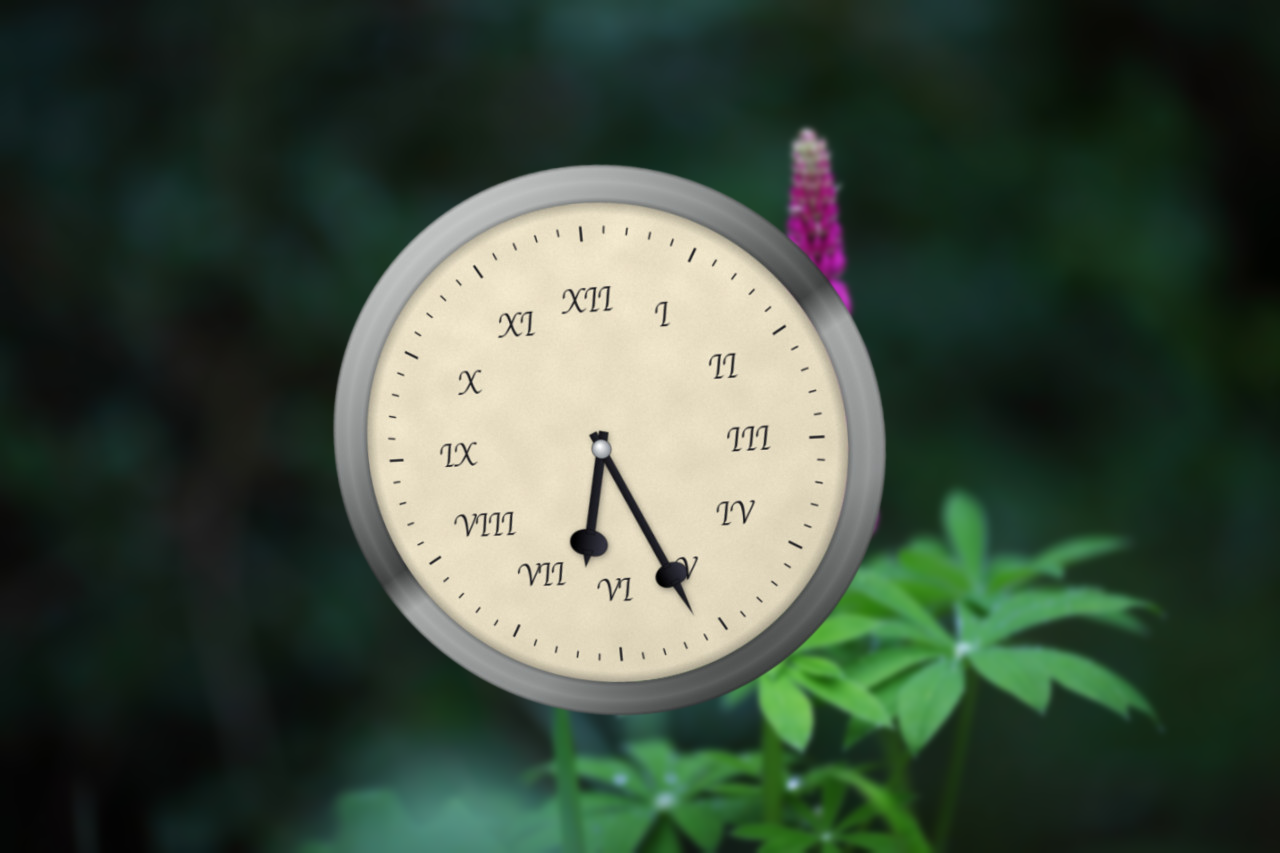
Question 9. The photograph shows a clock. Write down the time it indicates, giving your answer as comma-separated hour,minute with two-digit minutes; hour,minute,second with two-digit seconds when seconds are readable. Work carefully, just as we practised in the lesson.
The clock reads 6,26
